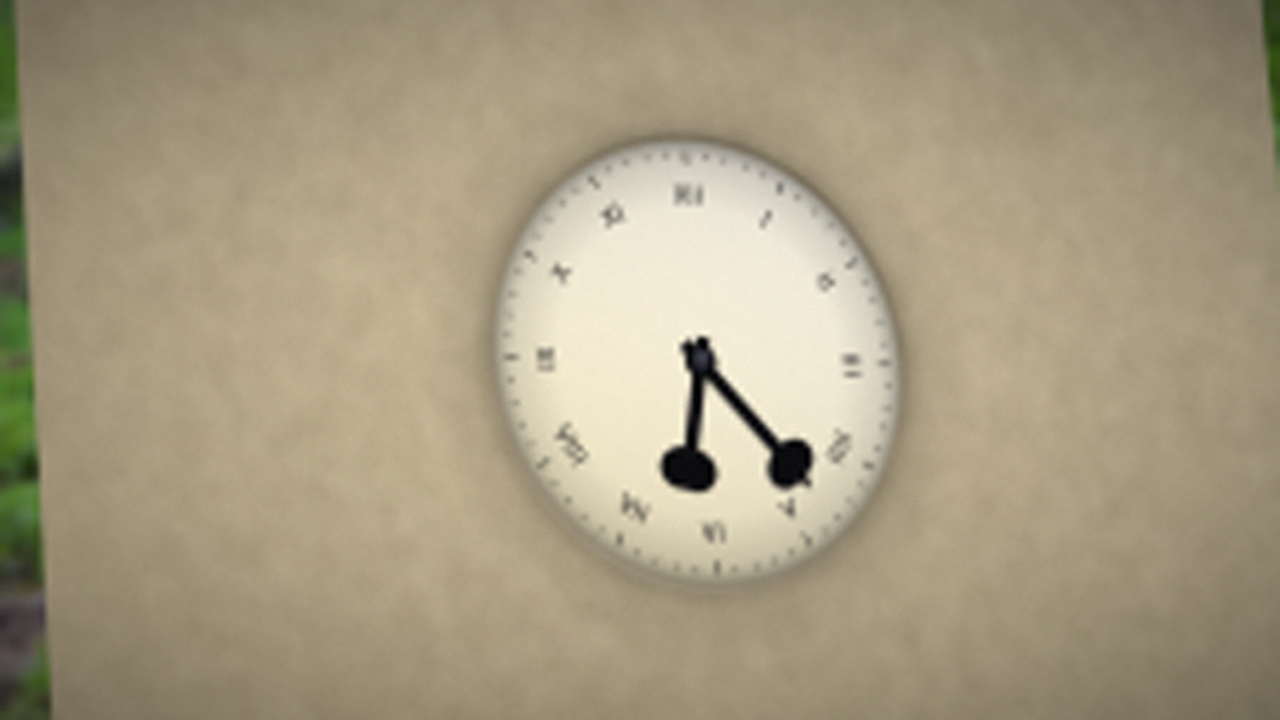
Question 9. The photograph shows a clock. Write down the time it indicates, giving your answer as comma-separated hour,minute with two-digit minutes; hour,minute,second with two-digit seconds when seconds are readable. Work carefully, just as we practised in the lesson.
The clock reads 6,23
